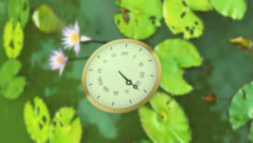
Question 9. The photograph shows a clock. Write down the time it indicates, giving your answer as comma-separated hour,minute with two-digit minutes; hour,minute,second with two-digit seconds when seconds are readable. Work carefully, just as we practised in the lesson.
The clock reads 4,21
